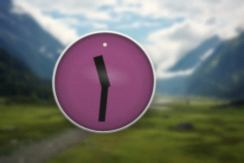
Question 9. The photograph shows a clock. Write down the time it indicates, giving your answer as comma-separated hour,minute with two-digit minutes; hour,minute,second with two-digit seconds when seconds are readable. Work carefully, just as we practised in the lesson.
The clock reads 11,31
